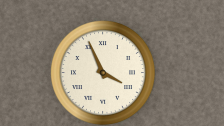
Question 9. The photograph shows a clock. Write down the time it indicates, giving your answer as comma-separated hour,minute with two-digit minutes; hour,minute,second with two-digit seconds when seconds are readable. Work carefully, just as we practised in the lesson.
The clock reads 3,56
